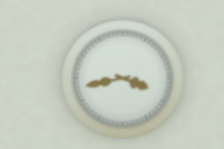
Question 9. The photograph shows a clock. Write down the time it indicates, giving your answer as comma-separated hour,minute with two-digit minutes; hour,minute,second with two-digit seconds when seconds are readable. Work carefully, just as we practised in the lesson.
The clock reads 3,43
